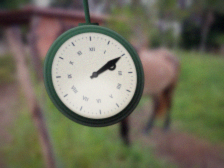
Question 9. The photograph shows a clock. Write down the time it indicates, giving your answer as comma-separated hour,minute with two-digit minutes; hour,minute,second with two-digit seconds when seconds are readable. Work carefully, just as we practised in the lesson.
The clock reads 2,10
